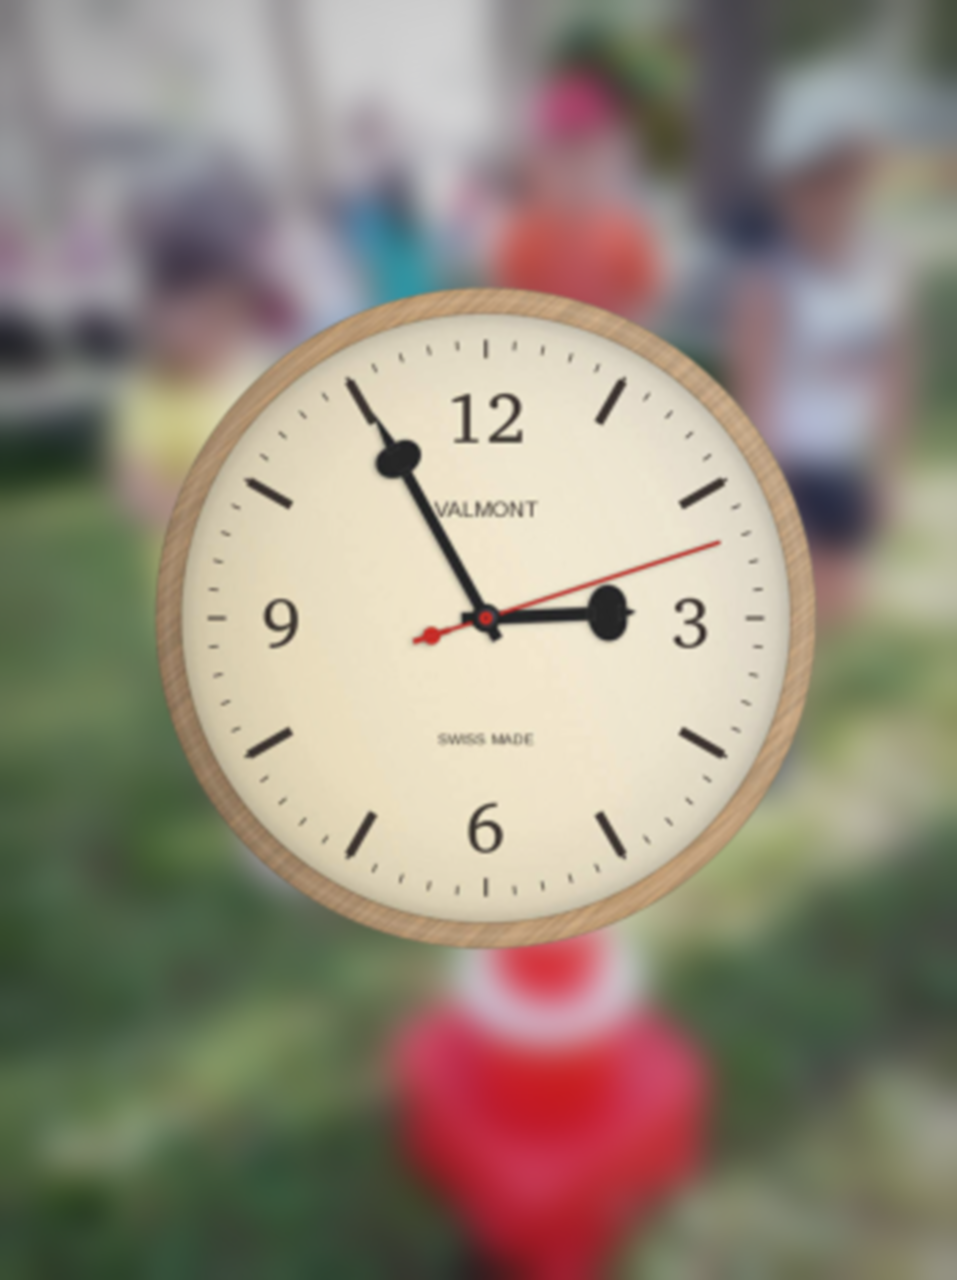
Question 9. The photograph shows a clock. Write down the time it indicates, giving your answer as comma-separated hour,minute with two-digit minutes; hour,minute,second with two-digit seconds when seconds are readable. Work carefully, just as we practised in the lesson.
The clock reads 2,55,12
